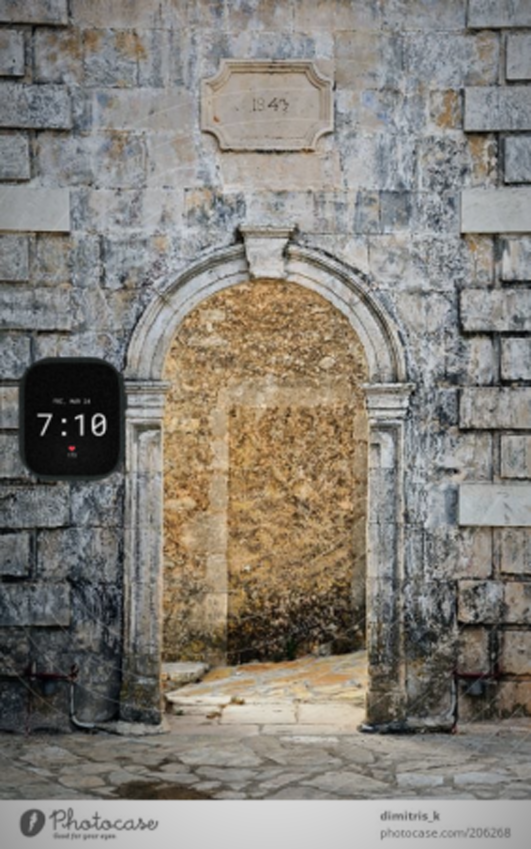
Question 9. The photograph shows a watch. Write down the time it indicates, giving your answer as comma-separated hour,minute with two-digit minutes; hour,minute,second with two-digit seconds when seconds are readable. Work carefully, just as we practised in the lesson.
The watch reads 7,10
